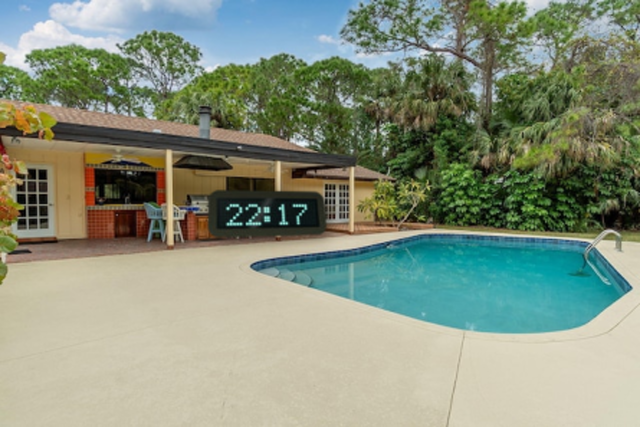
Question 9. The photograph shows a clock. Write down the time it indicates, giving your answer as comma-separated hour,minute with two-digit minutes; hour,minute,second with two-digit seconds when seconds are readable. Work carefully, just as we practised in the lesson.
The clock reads 22,17
